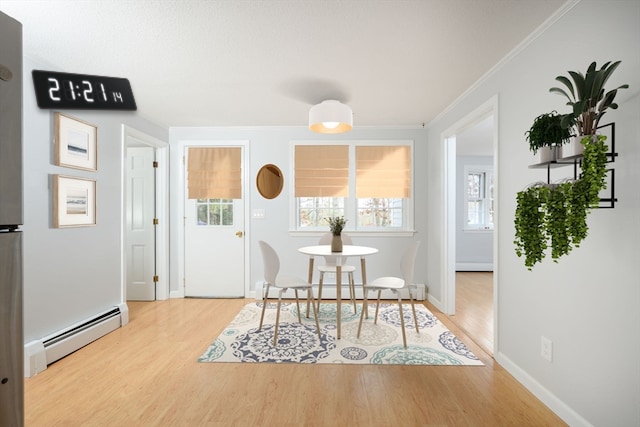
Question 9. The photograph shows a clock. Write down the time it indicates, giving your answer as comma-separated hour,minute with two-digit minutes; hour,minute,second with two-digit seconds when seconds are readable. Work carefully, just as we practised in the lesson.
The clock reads 21,21,14
